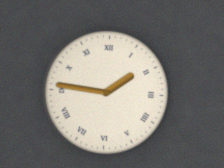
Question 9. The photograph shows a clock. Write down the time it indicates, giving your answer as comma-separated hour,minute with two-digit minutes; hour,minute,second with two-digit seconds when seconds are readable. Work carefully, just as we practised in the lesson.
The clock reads 1,46
